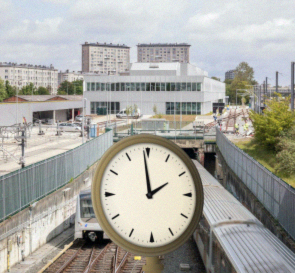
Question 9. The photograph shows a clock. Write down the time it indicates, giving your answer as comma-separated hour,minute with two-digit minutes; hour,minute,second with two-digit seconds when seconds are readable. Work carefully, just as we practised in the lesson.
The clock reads 1,59
